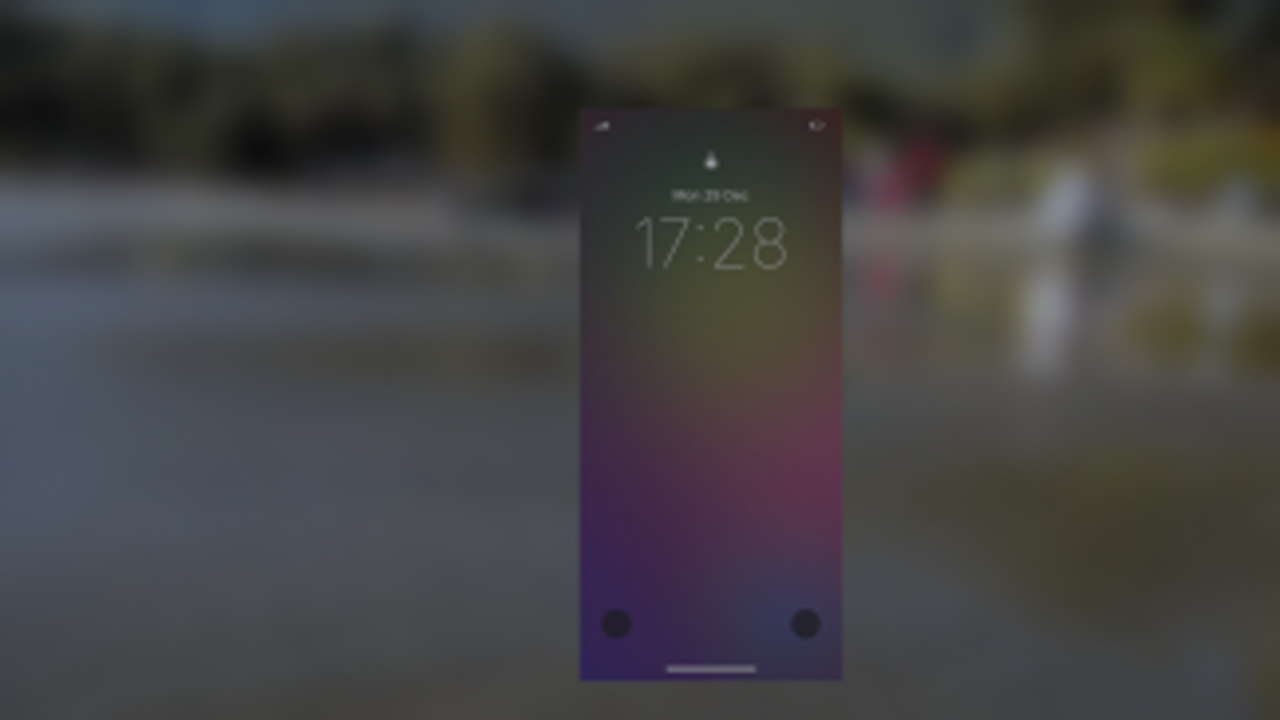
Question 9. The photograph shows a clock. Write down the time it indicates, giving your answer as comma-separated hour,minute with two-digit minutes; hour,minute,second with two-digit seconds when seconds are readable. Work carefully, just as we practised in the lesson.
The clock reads 17,28
